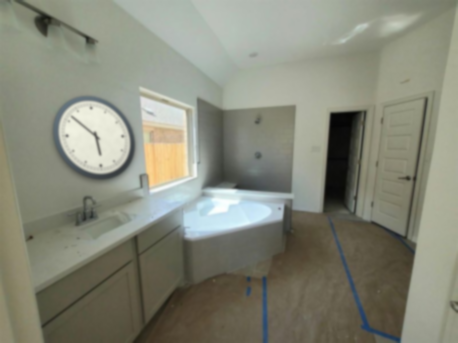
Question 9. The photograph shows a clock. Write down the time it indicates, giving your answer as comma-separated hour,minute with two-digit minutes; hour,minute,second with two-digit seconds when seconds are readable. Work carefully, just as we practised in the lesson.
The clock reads 5,52
